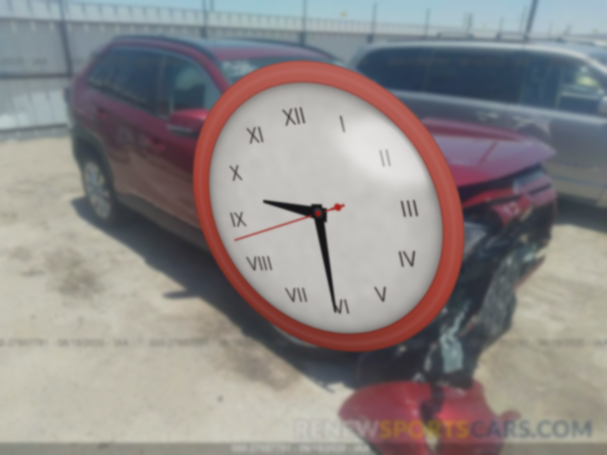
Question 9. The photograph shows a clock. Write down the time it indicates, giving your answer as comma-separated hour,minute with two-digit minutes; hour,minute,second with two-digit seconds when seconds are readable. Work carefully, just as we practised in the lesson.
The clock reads 9,30,43
